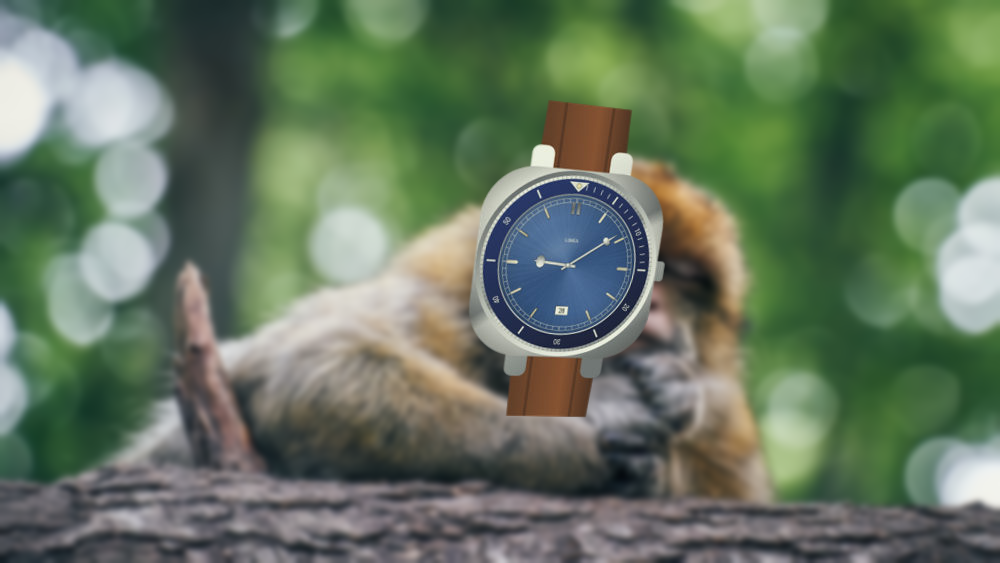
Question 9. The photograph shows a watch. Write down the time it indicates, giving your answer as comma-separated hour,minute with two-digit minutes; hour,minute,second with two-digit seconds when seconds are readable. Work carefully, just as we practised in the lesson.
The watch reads 9,09
